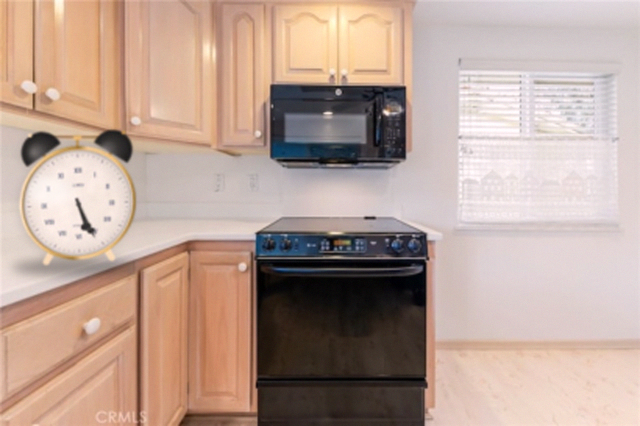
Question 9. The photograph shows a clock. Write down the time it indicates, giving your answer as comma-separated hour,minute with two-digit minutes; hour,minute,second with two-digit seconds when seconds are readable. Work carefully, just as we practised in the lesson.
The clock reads 5,26
